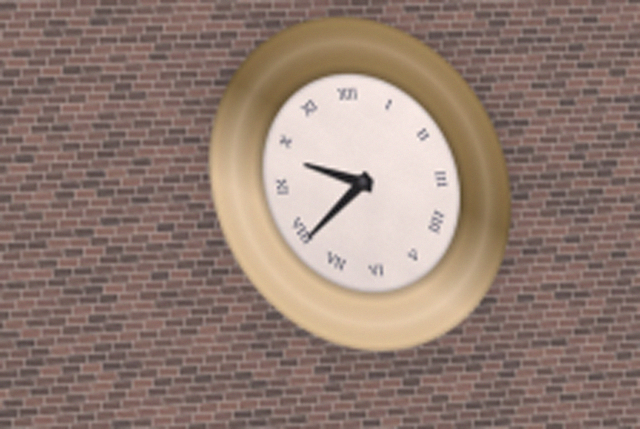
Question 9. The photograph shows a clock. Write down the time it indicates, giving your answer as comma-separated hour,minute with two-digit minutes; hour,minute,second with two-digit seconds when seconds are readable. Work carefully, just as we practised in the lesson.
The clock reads 9,39
